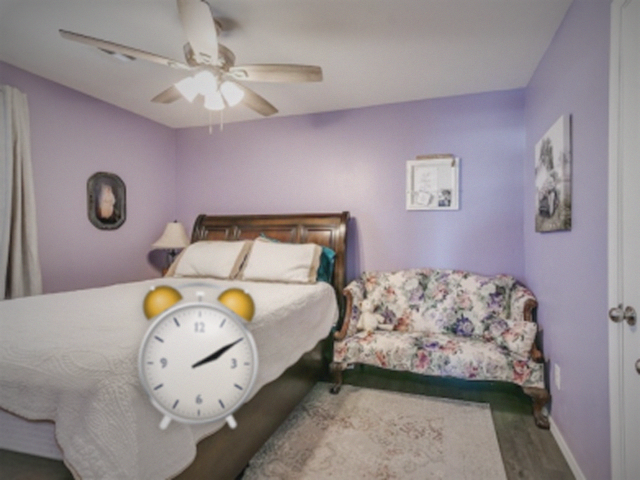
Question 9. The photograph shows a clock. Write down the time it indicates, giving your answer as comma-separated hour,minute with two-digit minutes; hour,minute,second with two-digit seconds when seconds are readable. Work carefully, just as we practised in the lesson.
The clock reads 2,10
